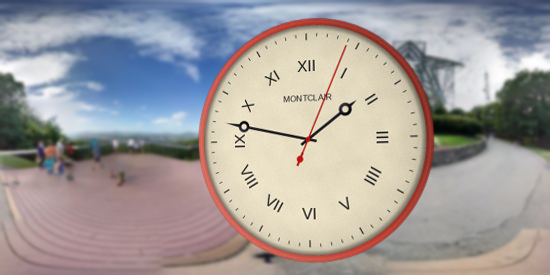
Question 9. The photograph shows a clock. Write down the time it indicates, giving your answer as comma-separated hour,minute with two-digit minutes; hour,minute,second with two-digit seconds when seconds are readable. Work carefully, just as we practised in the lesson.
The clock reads 1,47,04
